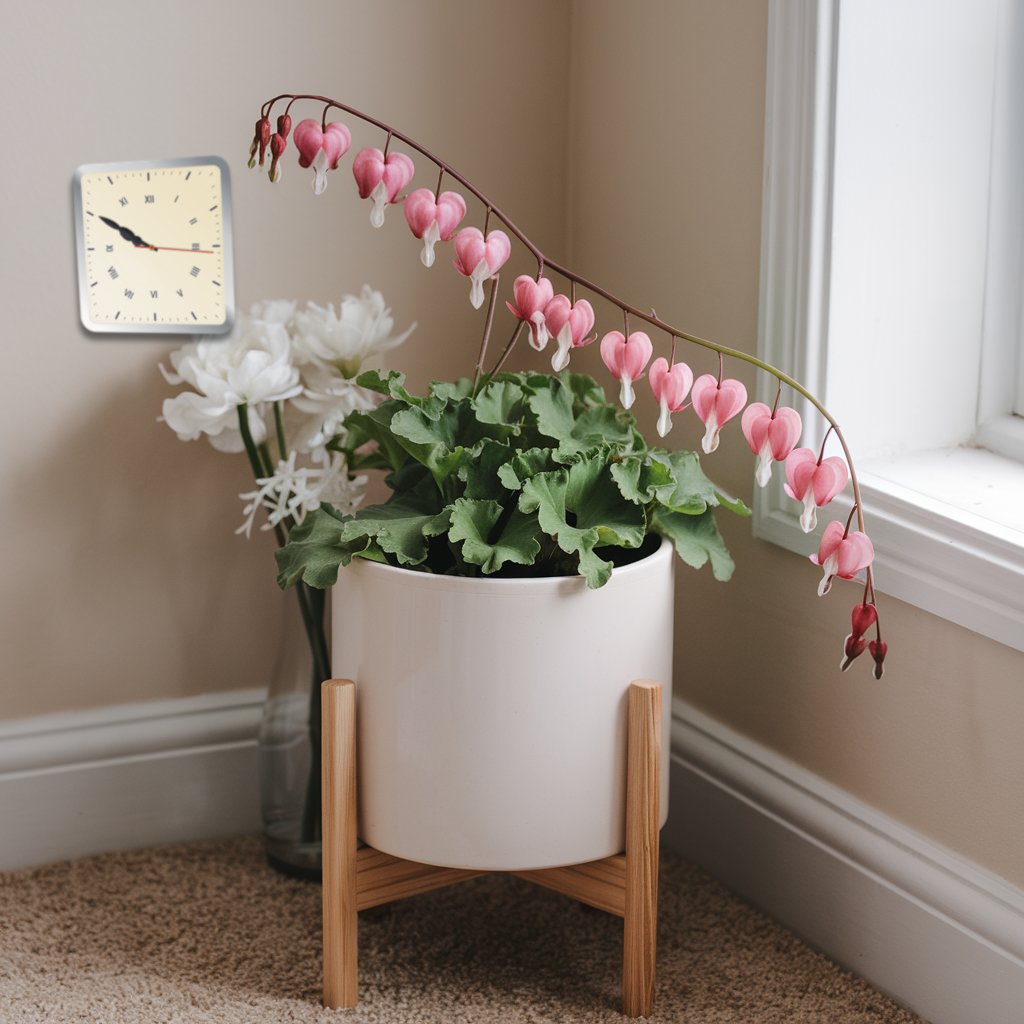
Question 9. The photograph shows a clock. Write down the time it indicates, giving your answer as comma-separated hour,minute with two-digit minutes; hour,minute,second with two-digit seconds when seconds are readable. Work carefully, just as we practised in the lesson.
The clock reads 9,50,16
